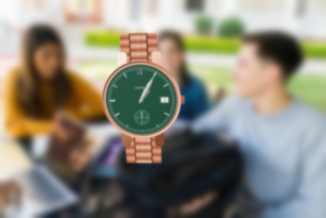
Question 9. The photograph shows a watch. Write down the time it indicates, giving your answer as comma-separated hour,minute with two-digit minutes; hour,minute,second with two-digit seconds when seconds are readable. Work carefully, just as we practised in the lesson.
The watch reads 1,05
